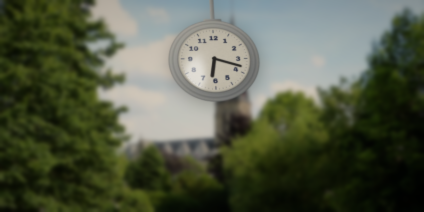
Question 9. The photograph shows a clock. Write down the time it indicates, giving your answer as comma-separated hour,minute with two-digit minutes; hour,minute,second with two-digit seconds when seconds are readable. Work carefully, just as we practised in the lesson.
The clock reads 6,18
